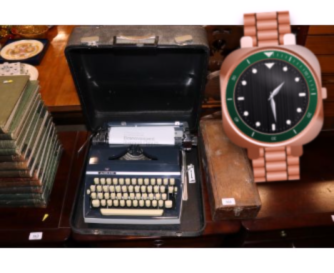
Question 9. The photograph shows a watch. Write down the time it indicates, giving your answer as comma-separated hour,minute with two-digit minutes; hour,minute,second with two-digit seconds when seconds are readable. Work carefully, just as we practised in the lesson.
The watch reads 1,29
